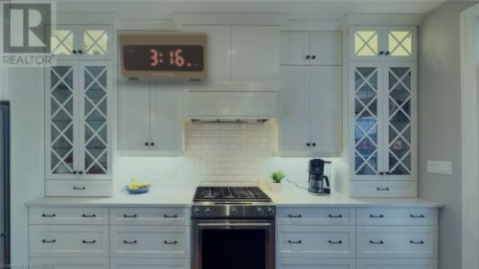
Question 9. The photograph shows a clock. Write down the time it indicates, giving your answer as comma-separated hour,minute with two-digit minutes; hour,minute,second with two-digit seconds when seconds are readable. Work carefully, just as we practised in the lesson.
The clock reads 3,16
